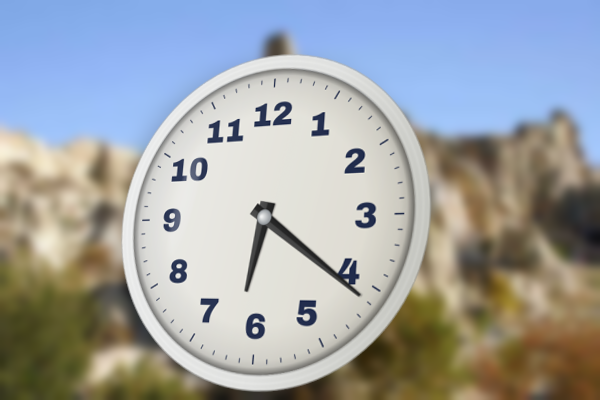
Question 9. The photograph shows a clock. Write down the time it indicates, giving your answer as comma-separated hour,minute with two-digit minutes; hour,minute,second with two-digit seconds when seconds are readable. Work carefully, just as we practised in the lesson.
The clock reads 6,21
